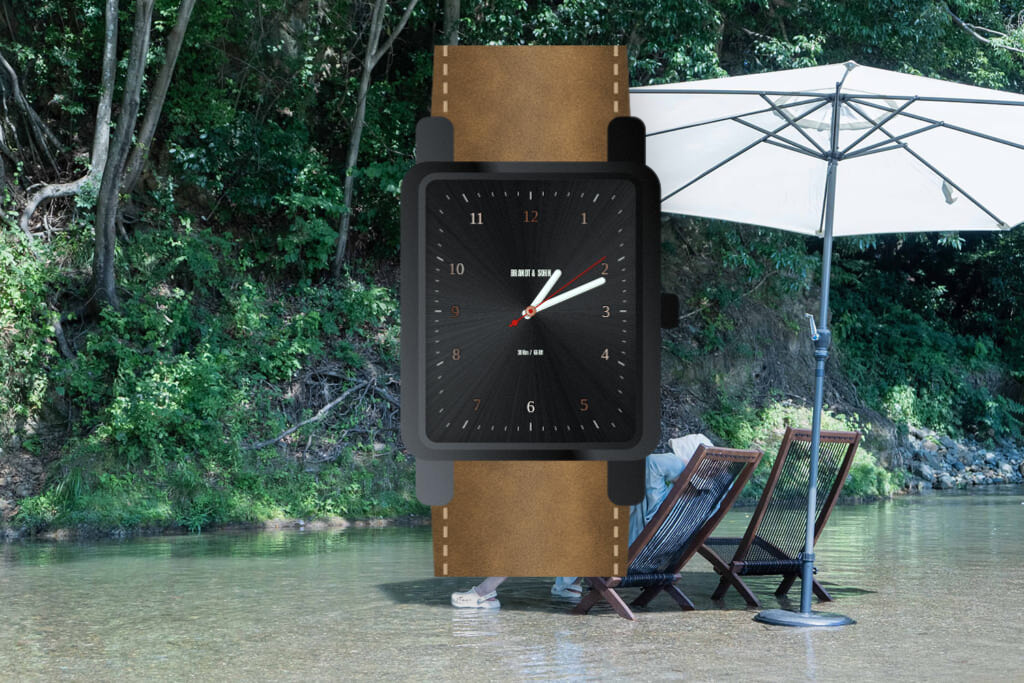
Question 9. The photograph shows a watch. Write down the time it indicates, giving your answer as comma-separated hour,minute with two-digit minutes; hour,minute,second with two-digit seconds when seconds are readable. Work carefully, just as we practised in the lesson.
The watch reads 1,11,09
